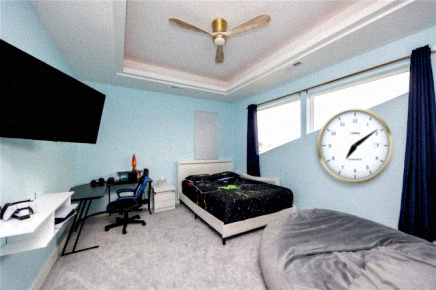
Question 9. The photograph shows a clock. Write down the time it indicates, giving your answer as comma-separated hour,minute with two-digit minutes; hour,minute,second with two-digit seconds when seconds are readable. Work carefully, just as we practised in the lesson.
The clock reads 7,09
